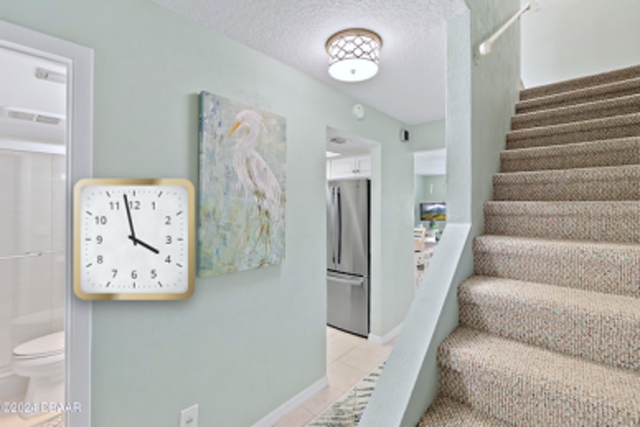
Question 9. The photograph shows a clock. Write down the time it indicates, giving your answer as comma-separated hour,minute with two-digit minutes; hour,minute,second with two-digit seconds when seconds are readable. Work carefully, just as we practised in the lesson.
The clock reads 3,58
